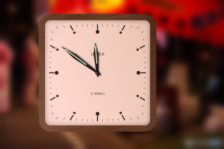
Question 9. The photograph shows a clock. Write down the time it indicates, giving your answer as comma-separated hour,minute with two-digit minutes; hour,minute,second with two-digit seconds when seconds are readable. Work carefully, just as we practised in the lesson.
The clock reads 11,51
